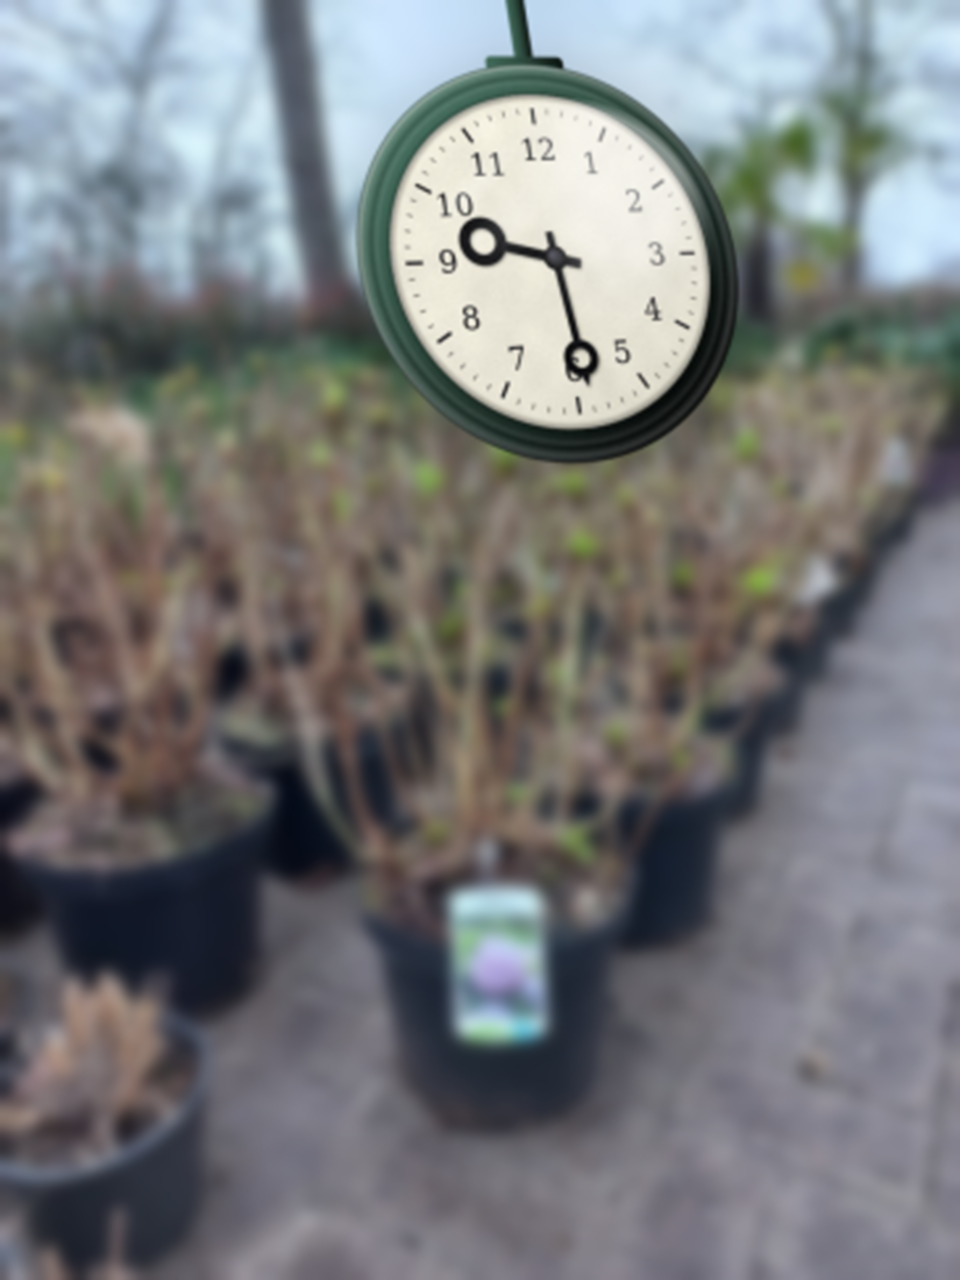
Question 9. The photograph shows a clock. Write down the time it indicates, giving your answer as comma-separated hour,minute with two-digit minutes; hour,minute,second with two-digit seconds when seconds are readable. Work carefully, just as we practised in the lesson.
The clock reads 9,29
